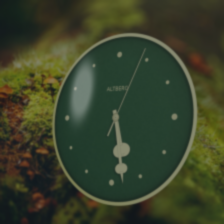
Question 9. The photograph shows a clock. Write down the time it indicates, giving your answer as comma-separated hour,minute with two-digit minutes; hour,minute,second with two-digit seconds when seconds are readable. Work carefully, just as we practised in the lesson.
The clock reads 5,28,04
